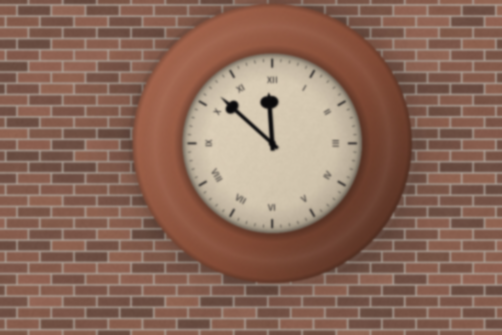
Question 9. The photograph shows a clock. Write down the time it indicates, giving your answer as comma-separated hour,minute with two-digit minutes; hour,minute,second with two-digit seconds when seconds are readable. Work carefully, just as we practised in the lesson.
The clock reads 11,52
